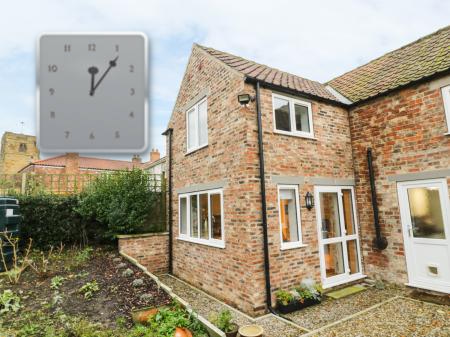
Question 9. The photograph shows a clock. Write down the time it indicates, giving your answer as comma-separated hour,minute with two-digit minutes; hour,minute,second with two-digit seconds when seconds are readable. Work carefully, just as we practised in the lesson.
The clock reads 12,06
